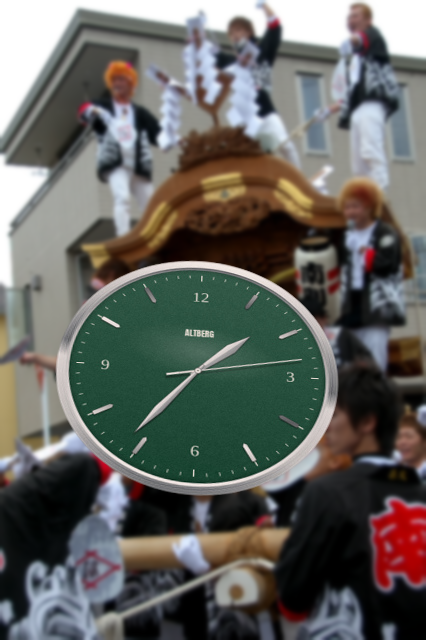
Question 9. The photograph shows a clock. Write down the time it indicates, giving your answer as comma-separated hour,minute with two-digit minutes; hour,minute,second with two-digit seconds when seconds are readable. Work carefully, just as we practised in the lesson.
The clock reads 1,36,13
